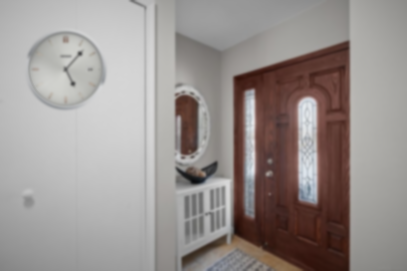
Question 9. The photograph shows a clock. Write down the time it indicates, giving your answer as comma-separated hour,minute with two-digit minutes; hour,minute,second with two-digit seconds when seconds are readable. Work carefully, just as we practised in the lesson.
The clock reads 5,07
